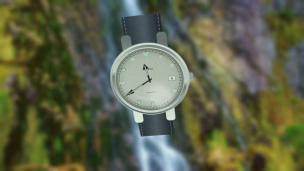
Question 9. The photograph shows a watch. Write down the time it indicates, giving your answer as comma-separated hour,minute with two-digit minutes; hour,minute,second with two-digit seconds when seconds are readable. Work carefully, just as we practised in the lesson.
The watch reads 11,40
